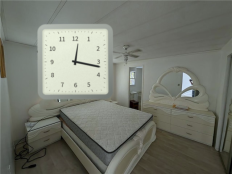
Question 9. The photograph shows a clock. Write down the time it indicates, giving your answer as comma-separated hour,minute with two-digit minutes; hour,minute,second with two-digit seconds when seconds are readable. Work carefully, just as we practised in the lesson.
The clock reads 12,17
